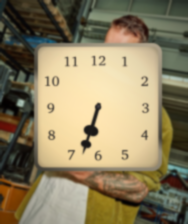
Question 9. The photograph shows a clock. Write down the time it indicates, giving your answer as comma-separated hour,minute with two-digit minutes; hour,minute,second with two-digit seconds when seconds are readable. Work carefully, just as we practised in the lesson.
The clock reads 6,33
